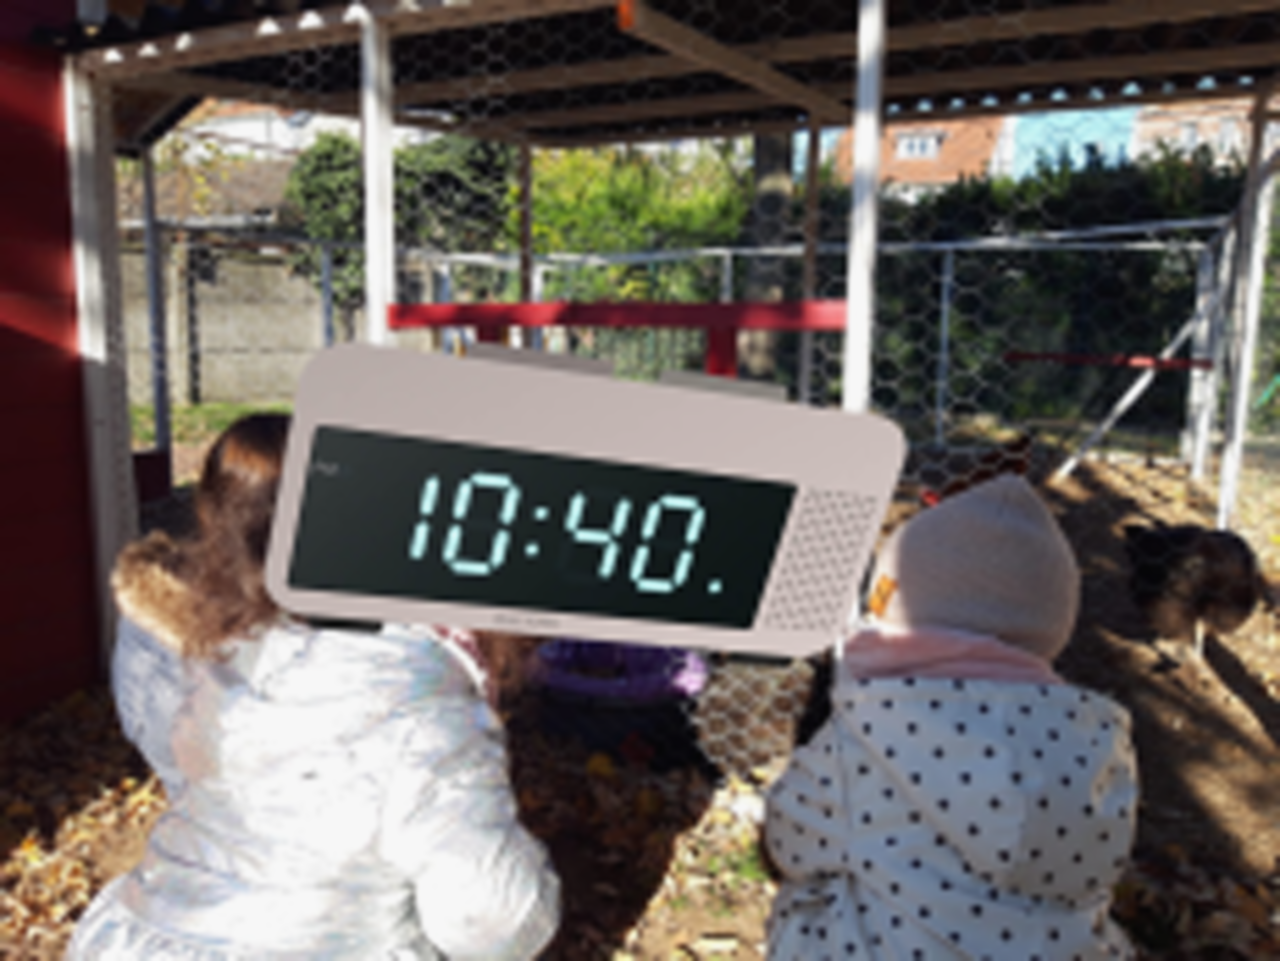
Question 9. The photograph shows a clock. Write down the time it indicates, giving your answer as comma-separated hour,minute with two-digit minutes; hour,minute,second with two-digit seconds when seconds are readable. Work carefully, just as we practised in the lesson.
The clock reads 10,40
